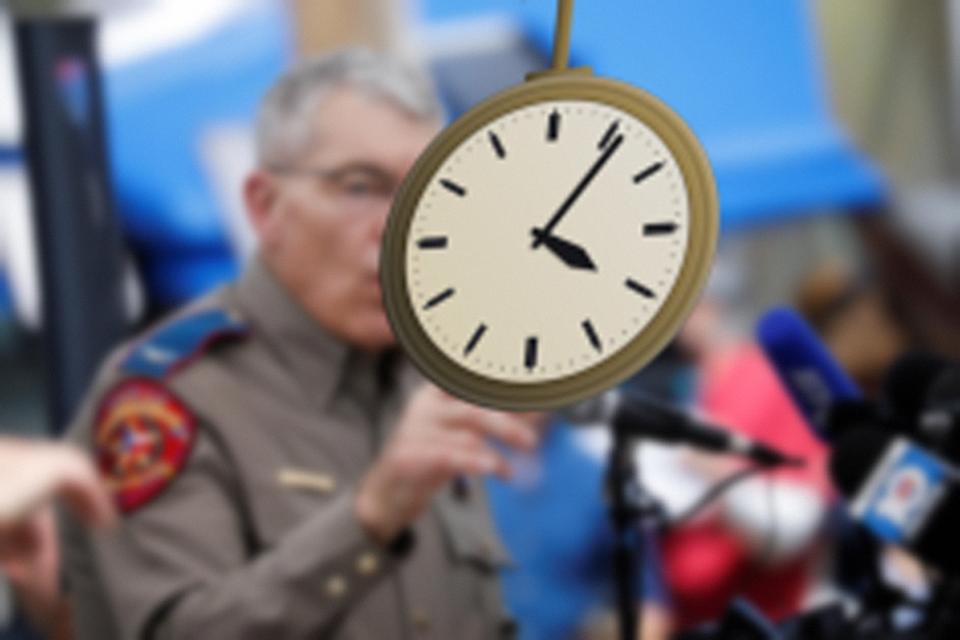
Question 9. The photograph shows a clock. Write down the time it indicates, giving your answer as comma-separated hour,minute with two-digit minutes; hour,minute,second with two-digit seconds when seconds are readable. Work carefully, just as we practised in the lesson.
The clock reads 4,06
